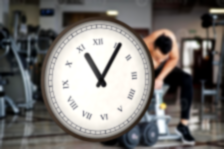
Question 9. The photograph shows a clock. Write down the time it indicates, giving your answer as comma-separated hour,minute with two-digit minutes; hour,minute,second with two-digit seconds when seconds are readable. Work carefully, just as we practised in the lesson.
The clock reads 11,06
